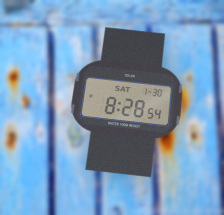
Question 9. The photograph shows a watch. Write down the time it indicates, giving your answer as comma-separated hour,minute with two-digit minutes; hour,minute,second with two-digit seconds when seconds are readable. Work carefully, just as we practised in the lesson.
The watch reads 8,28,54
